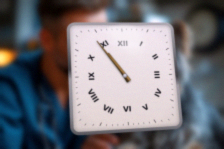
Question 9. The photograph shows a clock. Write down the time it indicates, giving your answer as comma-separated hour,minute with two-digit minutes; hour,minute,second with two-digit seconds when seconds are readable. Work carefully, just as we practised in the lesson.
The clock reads 10,54
